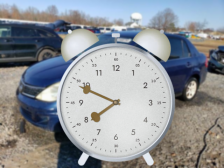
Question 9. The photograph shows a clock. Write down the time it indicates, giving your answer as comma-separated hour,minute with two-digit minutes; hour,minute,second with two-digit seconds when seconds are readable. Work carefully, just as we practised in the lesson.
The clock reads 7,49
